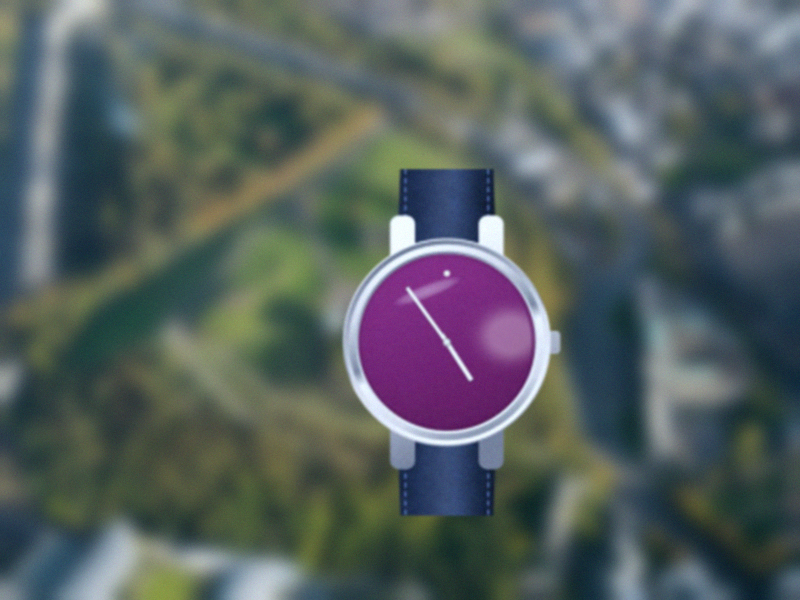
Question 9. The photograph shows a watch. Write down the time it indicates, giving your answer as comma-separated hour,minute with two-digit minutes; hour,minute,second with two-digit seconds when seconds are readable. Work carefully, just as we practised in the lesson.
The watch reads 4,54
